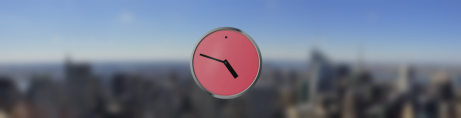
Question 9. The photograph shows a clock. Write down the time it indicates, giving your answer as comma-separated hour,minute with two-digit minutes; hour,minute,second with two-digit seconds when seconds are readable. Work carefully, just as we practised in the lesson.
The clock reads 4,48
